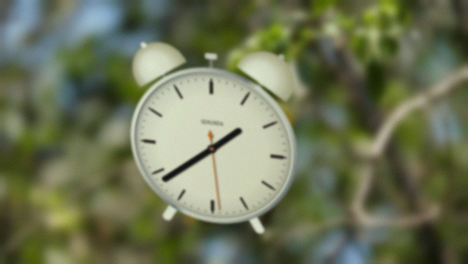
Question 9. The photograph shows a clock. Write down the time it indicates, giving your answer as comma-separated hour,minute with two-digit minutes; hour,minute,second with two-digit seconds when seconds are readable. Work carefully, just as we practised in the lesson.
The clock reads 1,38,29
